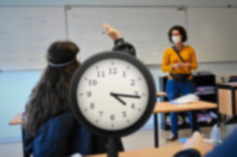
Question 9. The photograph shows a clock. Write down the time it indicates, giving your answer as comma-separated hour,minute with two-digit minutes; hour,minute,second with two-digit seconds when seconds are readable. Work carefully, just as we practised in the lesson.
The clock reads 4,16
